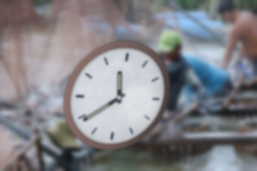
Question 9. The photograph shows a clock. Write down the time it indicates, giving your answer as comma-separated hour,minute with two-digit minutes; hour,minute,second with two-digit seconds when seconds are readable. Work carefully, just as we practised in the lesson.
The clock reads 11,39
